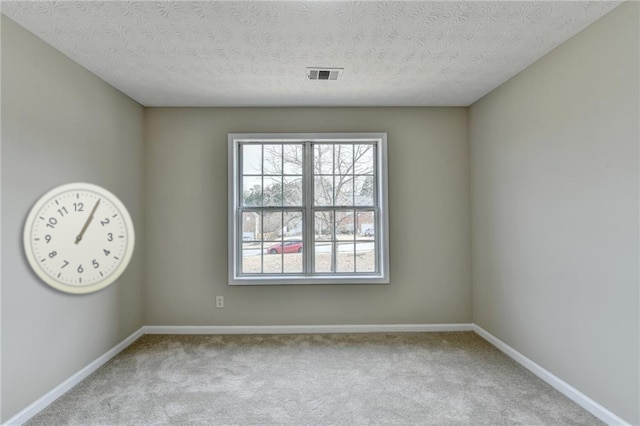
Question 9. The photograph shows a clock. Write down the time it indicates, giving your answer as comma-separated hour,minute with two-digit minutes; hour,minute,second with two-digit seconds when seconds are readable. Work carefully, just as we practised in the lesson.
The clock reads 1,05
